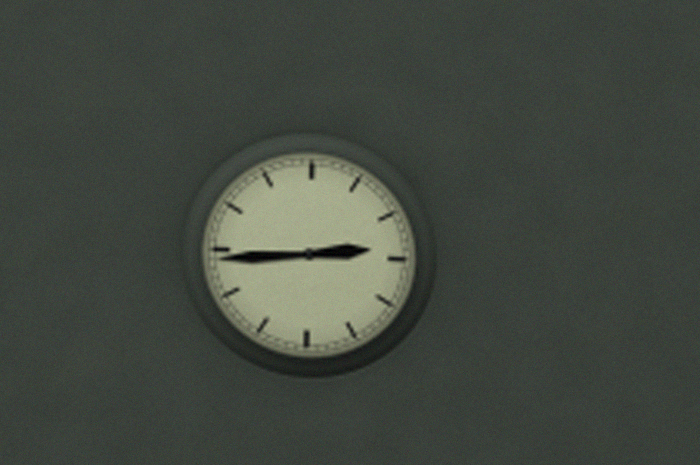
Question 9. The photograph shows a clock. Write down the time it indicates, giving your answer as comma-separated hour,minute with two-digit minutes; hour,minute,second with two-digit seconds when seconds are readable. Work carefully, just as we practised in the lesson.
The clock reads 2,44
